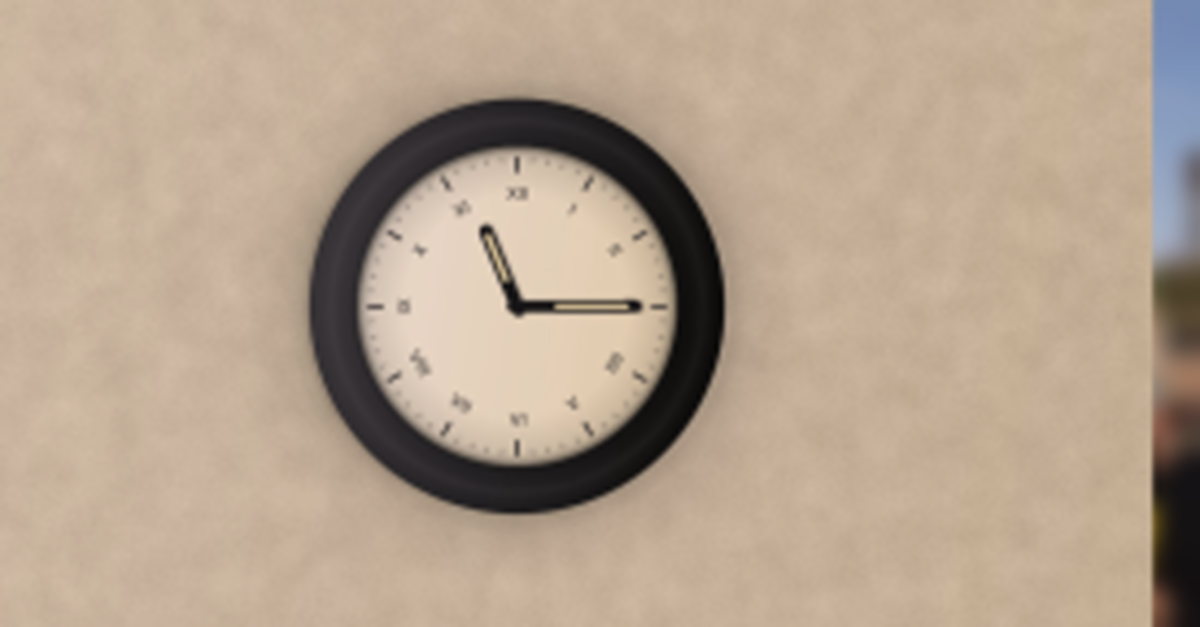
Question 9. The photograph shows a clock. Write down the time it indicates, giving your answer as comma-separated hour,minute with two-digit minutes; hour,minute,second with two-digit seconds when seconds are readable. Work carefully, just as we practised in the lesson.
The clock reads 11,15
